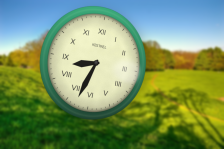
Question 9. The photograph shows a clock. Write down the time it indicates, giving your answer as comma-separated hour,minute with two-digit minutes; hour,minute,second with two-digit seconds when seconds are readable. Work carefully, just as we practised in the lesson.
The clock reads 8,33
